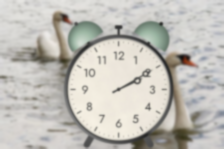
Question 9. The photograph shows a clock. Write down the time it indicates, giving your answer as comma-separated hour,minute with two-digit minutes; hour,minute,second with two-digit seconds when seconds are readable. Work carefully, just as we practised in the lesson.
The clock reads 2,10
